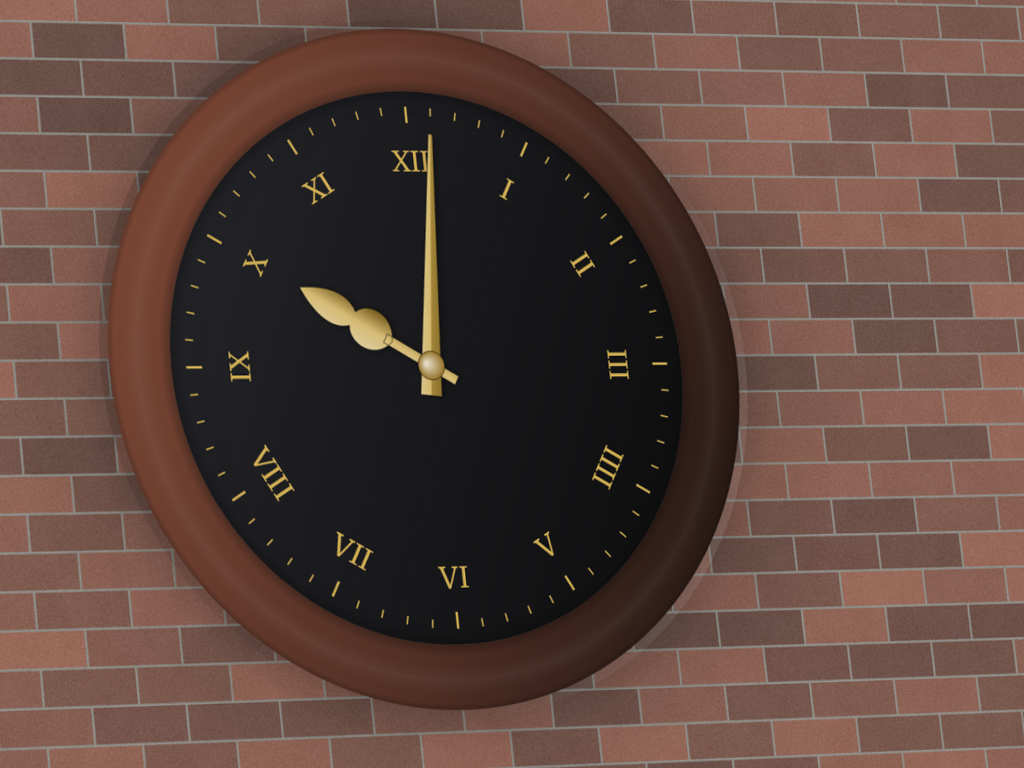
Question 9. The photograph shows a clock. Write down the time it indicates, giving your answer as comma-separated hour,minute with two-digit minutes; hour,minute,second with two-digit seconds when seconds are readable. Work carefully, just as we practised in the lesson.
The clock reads 10,01
